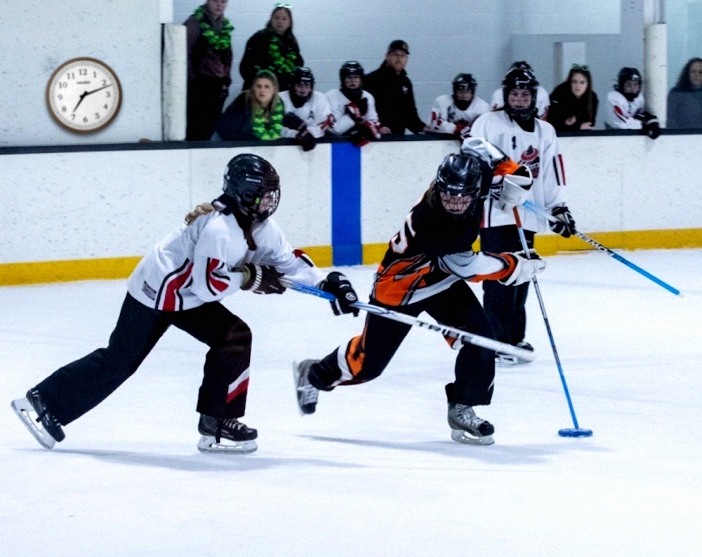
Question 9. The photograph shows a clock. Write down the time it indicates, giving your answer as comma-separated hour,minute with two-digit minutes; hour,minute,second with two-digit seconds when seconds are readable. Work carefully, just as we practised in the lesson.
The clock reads 7,12
